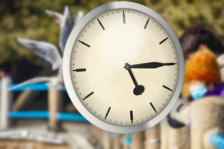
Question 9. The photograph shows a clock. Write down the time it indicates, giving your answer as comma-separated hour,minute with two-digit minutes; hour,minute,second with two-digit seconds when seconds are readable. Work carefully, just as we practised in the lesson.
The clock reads 5,15
